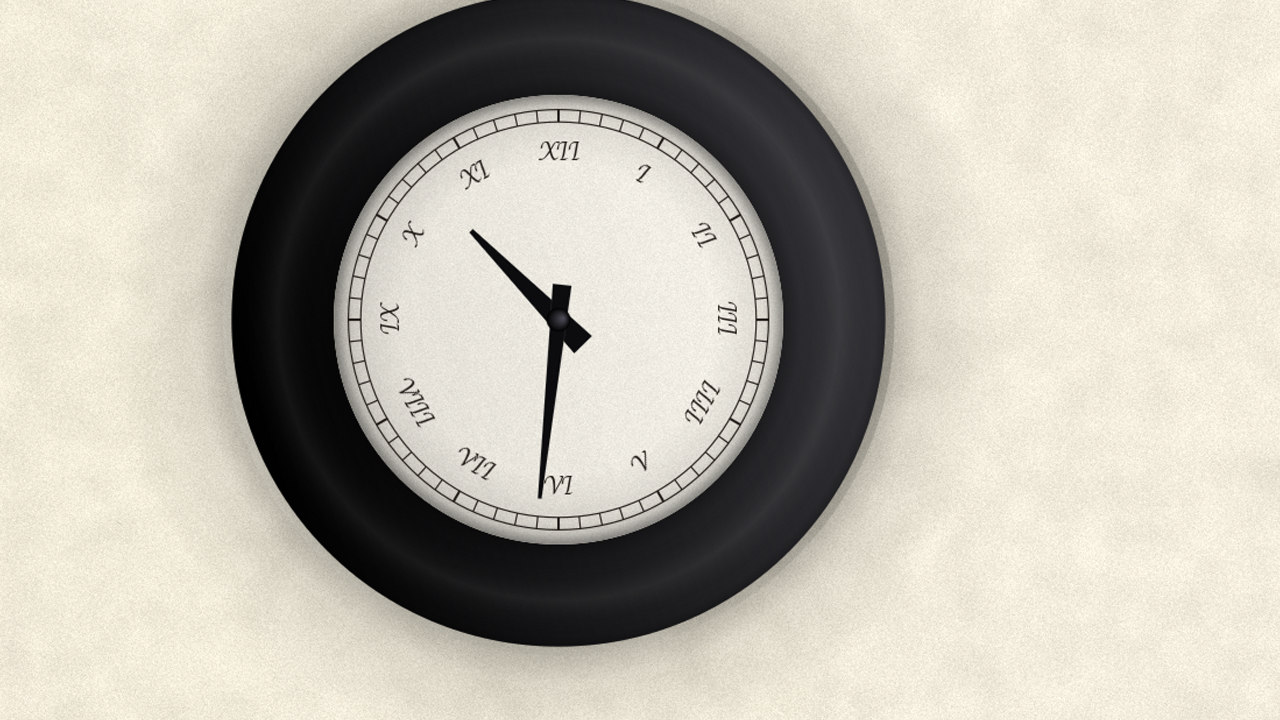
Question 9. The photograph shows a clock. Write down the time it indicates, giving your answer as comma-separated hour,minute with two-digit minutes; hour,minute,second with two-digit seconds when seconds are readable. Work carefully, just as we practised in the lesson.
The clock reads 10,31
